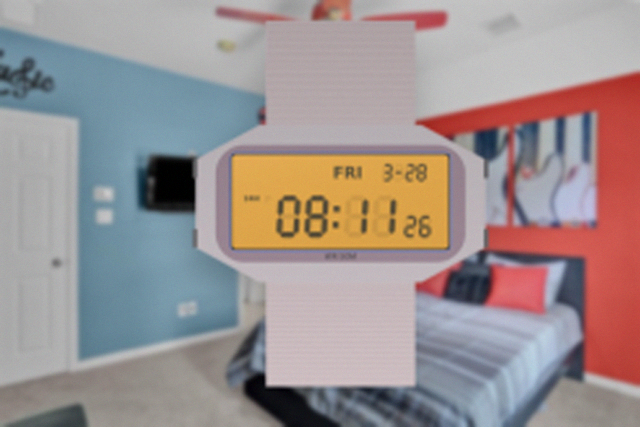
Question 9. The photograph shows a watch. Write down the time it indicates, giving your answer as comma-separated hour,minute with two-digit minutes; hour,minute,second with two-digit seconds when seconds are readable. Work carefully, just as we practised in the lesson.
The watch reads 8,11,26
